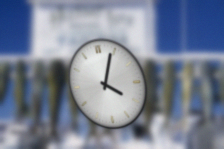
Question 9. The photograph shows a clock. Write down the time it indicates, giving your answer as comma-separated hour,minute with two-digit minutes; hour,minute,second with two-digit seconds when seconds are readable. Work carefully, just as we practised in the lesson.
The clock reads 4,04
